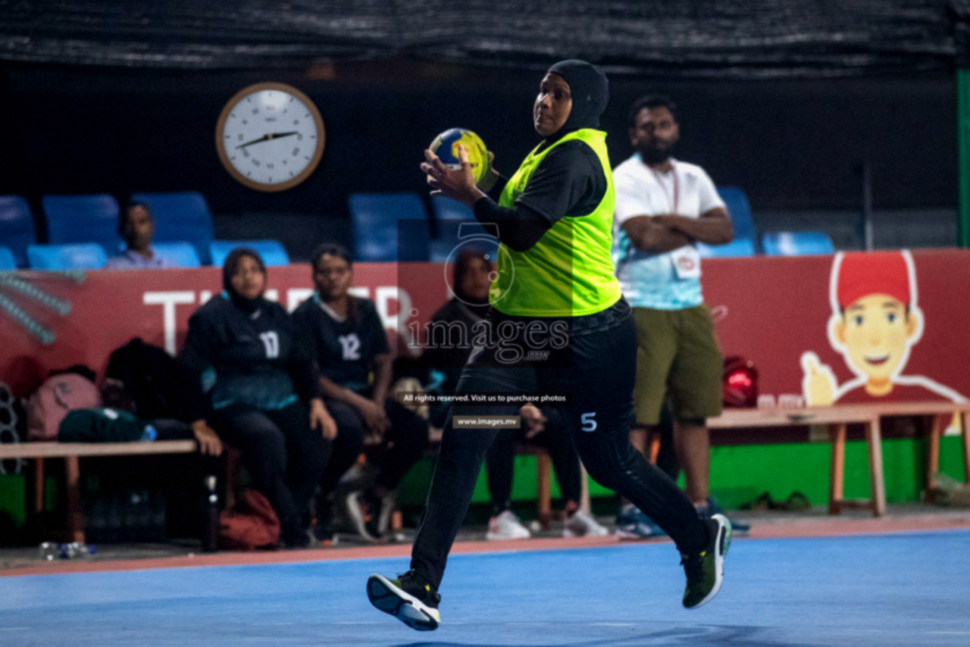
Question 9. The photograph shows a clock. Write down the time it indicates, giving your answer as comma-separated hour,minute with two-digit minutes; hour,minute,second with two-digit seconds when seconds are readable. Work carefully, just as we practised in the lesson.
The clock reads 2,42
